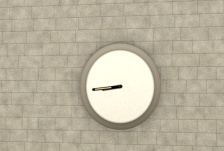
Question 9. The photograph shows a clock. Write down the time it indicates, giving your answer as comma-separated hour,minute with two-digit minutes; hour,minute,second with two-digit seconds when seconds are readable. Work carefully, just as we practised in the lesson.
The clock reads 8,44
